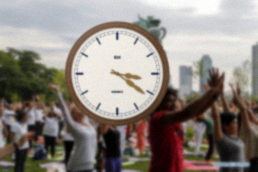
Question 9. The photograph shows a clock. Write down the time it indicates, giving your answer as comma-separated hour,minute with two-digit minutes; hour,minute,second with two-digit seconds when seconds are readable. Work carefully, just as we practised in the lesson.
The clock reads 3,21
